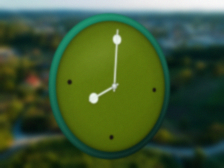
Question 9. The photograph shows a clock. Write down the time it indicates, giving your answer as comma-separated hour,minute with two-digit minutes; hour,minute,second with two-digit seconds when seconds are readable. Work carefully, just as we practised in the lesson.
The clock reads 8,00
